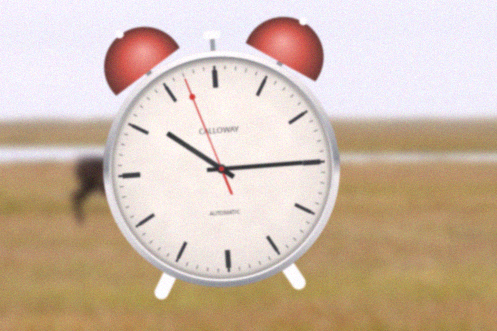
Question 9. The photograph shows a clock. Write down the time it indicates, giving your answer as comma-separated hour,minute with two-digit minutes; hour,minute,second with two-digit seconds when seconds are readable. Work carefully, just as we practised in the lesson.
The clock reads 10,14,57
